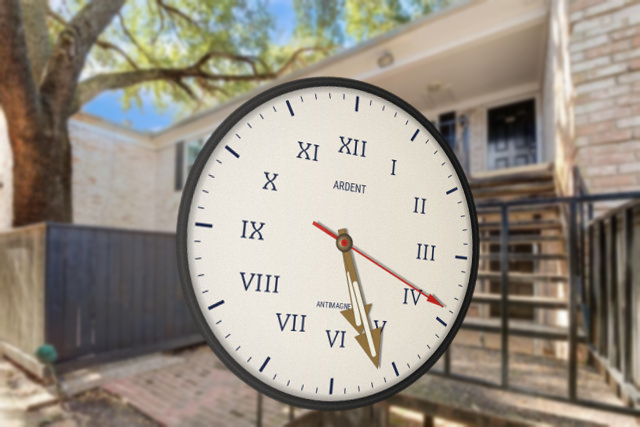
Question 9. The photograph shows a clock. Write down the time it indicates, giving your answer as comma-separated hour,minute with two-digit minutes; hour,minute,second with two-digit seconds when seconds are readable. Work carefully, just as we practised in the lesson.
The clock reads 5,26,19
